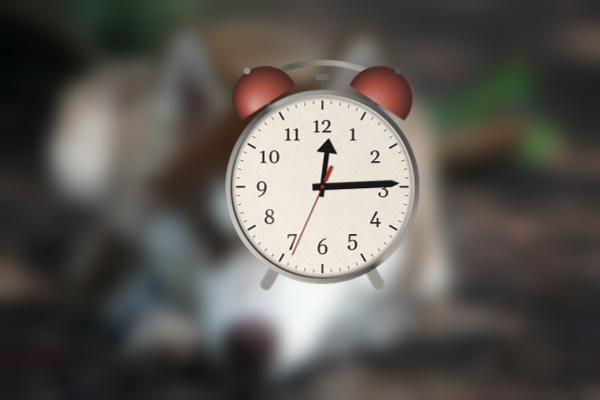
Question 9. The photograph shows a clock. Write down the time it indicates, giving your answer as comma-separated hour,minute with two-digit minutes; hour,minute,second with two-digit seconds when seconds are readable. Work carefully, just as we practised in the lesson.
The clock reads 12,14,34
